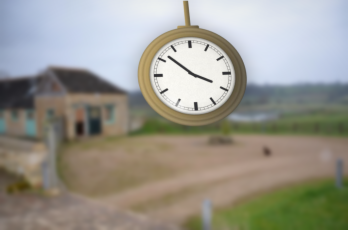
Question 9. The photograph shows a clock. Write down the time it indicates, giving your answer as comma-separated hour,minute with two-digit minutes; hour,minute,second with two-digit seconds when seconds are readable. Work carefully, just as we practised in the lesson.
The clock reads 3,52
